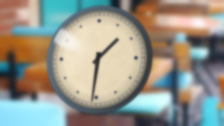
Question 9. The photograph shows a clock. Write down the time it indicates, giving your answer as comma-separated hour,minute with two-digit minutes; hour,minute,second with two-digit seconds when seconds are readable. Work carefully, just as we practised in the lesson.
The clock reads 1,31
